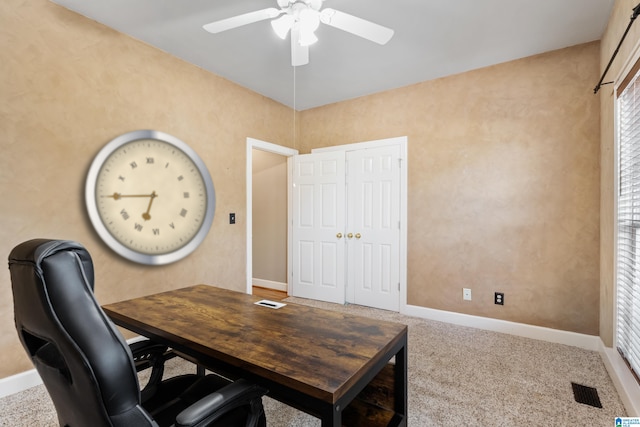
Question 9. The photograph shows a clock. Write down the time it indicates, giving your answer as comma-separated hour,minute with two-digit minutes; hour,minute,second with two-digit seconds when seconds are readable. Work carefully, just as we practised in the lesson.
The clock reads 6,45
